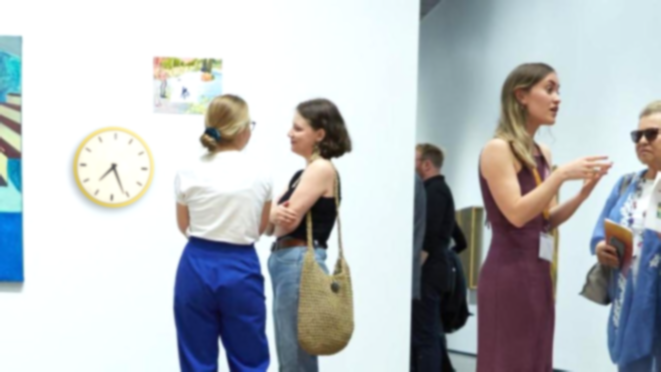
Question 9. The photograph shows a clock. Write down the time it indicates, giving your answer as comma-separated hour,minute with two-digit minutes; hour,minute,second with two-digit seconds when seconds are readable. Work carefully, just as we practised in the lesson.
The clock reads 7,26
